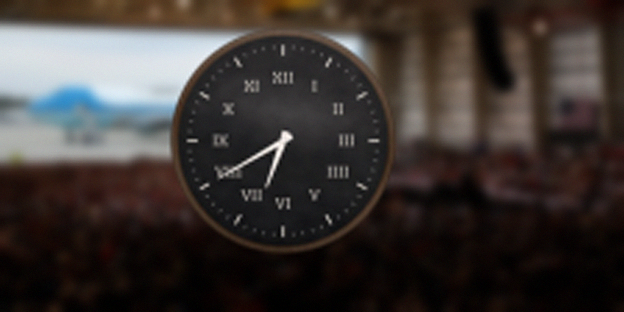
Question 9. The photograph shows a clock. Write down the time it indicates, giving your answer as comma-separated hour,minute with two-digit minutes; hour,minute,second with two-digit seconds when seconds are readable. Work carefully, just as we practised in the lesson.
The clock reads 6,40
